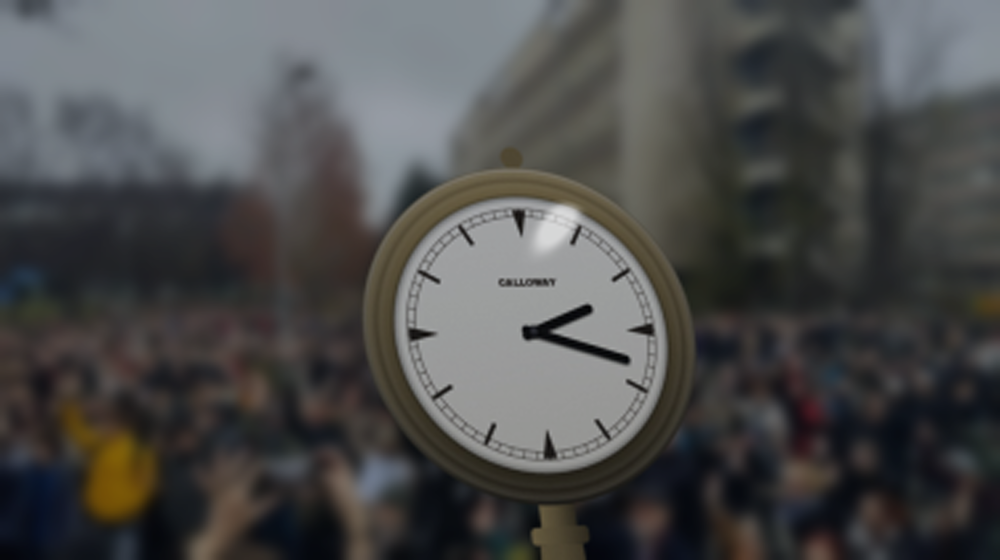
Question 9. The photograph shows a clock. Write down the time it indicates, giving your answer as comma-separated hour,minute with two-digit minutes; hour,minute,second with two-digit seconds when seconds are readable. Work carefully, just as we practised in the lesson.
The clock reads 2,18
